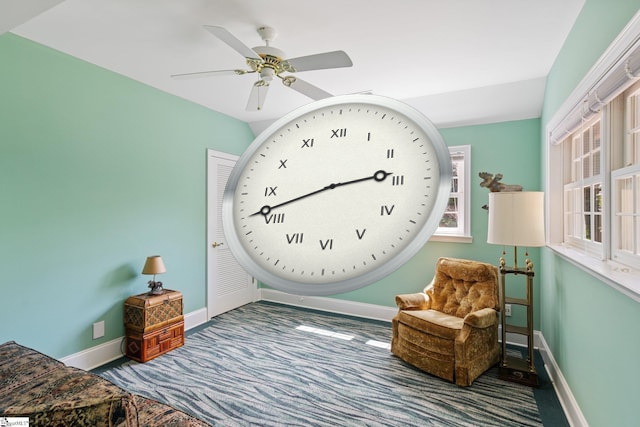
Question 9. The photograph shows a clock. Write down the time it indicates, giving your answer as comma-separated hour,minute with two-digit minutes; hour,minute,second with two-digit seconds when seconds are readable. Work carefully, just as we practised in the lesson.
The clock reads 2,42
